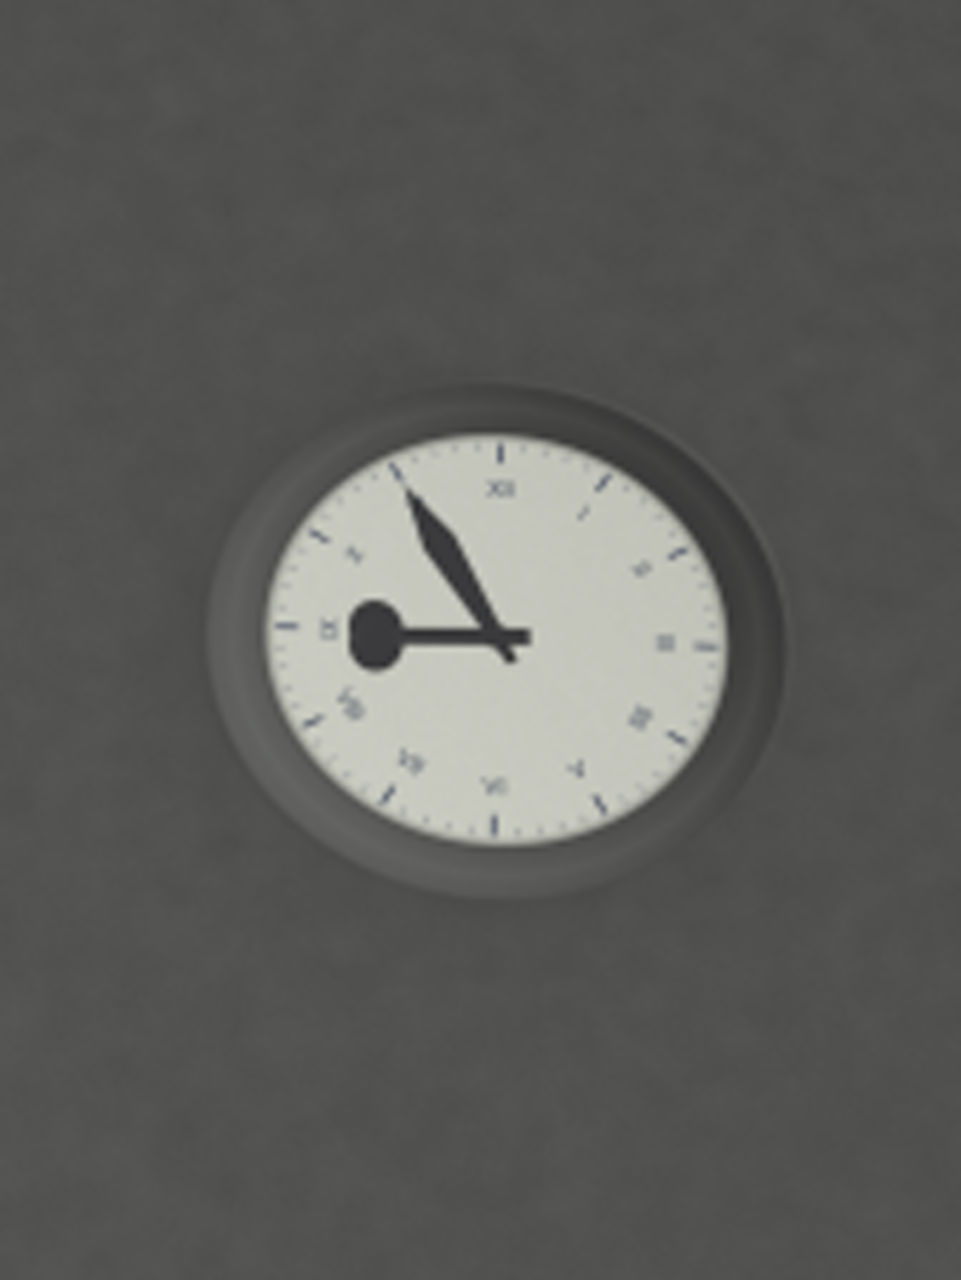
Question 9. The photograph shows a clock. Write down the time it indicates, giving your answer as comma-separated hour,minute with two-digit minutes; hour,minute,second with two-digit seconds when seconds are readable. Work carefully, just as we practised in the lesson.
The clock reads 8,55
